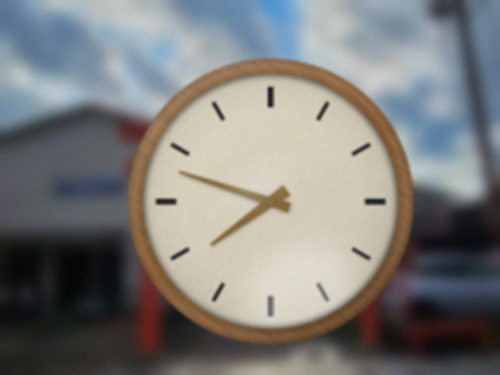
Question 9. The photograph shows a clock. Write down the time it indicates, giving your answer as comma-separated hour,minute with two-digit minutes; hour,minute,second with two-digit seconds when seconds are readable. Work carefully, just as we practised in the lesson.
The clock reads 7,48
